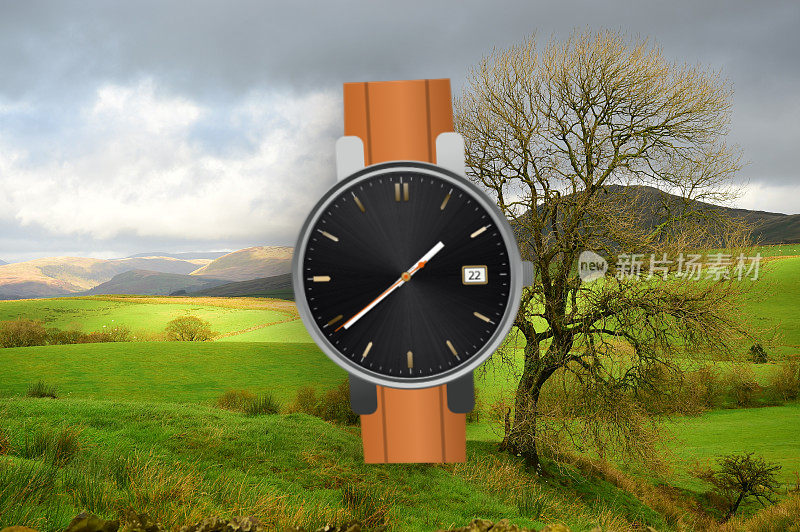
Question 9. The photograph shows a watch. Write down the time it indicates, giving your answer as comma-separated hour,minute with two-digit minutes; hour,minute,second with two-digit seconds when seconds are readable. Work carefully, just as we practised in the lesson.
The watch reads 1,38,39
